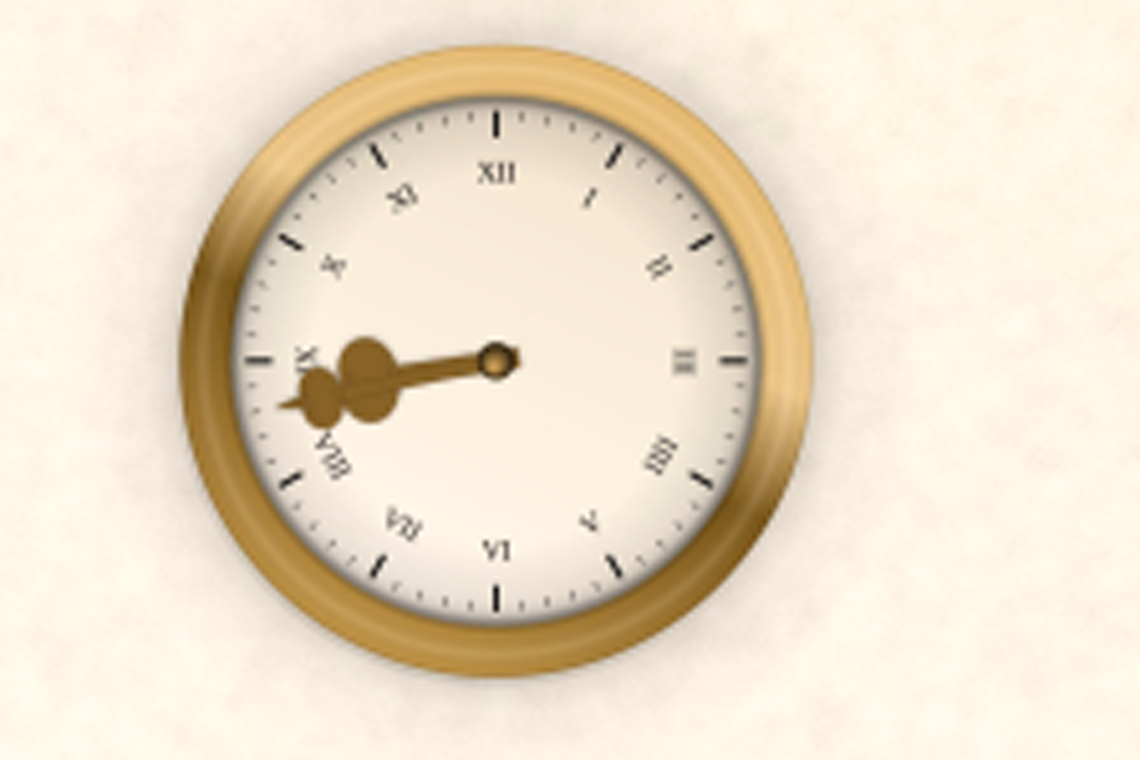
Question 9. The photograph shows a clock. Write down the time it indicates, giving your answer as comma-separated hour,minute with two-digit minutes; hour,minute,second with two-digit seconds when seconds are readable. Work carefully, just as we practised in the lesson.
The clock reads 8,43
